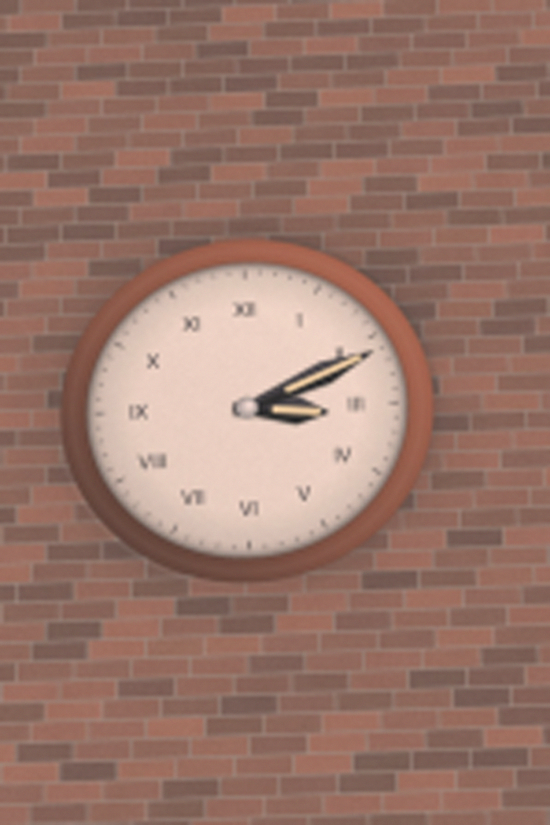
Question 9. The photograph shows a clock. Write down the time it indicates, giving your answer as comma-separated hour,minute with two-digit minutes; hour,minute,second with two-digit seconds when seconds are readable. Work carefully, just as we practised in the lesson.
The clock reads 3,11
